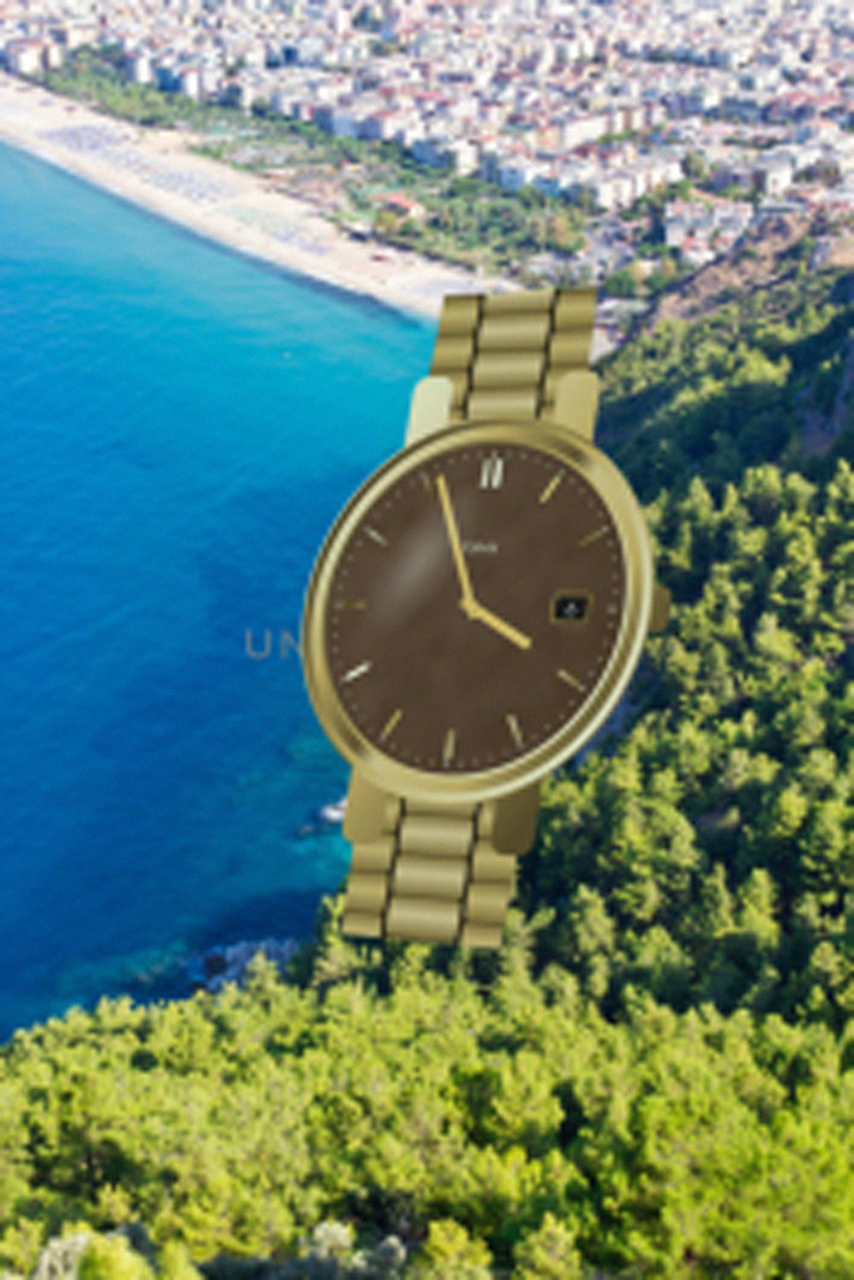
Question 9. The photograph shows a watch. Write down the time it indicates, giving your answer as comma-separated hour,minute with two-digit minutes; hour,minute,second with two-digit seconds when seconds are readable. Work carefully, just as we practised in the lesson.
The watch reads 3,56
